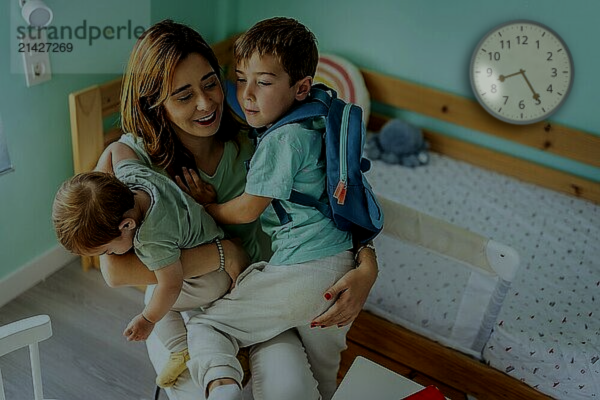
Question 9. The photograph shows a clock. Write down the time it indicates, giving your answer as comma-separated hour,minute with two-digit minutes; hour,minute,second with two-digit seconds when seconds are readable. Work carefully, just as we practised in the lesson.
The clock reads 8,25
